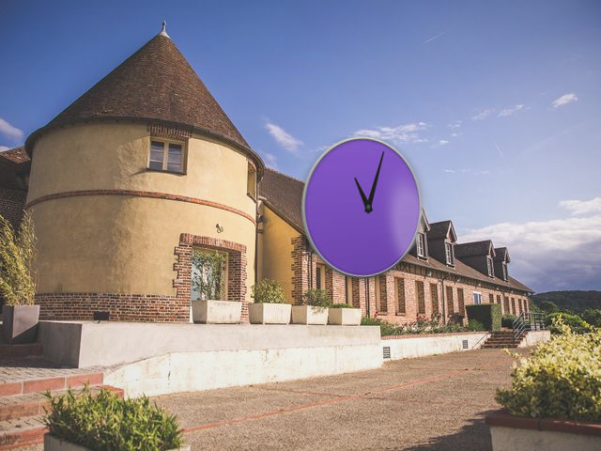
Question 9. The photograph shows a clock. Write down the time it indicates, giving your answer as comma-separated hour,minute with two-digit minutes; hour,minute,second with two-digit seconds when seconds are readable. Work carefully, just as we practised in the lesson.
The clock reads 11,03
